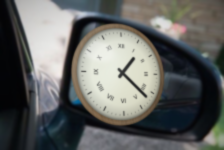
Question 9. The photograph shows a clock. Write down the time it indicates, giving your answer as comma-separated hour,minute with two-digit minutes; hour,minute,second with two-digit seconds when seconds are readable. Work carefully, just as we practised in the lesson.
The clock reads 1,22
